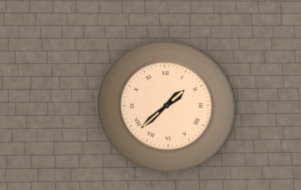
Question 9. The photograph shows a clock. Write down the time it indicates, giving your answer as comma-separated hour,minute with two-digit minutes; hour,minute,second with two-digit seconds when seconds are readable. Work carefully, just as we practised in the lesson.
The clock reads 1,38
